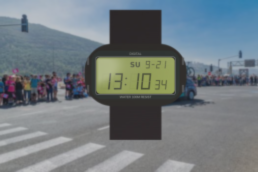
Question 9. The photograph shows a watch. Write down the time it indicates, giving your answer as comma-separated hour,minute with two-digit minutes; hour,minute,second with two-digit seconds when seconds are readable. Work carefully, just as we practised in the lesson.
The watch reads 13,10,34
